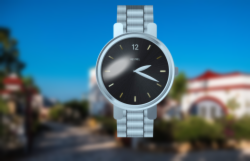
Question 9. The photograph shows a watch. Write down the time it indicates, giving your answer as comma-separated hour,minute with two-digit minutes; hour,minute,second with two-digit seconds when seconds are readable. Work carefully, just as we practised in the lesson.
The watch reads 2,19
